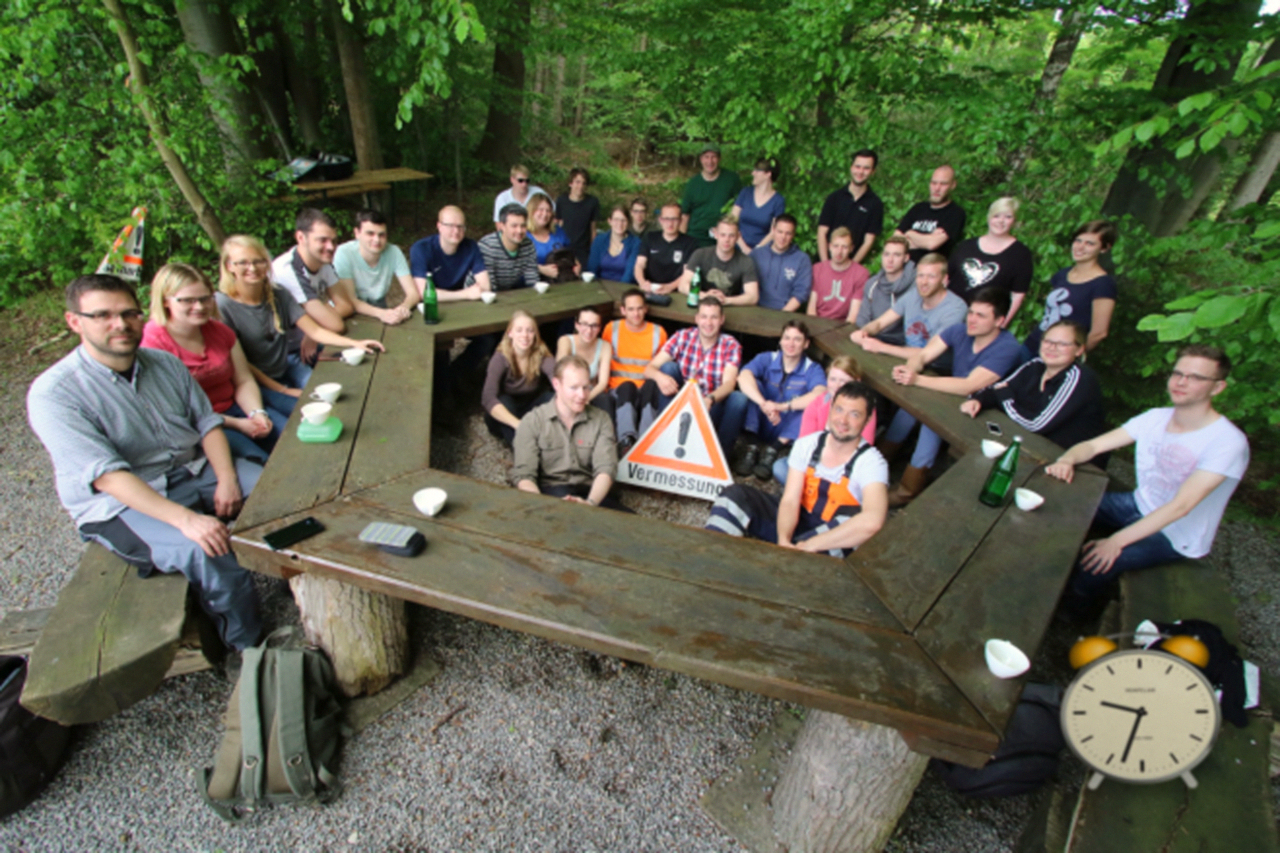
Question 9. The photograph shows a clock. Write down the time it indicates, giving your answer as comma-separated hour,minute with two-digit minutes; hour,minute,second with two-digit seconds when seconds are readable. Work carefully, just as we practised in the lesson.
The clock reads 9,33
